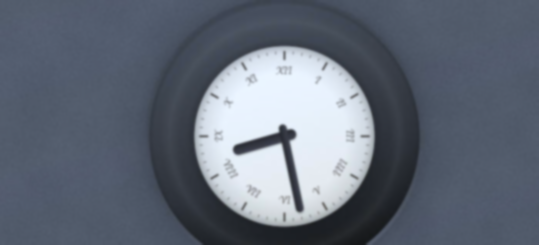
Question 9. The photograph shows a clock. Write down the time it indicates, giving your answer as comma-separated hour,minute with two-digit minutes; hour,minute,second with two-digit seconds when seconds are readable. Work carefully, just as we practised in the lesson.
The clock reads 8,28
